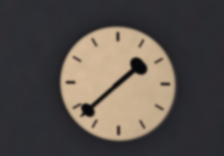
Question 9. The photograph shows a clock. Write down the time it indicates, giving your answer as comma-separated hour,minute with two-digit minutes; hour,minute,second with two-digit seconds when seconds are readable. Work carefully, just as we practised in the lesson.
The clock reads 1,38
